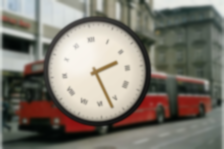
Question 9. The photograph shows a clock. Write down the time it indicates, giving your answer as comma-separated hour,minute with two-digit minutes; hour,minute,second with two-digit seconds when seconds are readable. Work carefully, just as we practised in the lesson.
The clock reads 2,27
